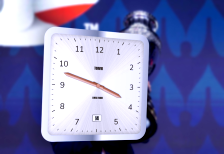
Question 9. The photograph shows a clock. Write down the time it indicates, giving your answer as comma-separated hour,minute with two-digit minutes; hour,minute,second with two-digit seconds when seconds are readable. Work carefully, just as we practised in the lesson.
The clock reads 3,48
